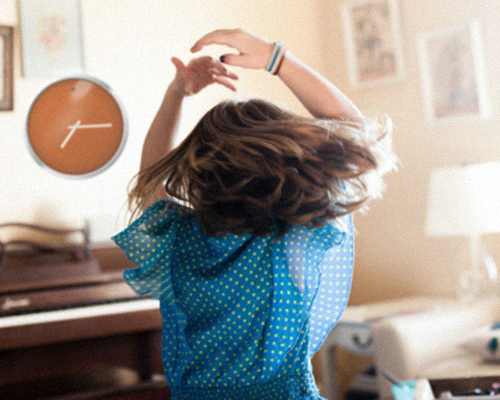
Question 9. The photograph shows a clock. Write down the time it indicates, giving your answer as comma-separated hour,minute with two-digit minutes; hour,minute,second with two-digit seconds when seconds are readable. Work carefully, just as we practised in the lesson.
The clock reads 7,15
